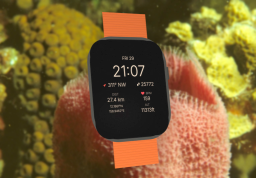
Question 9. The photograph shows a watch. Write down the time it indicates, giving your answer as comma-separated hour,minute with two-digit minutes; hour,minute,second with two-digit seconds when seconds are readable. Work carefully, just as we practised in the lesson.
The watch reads 21,07
